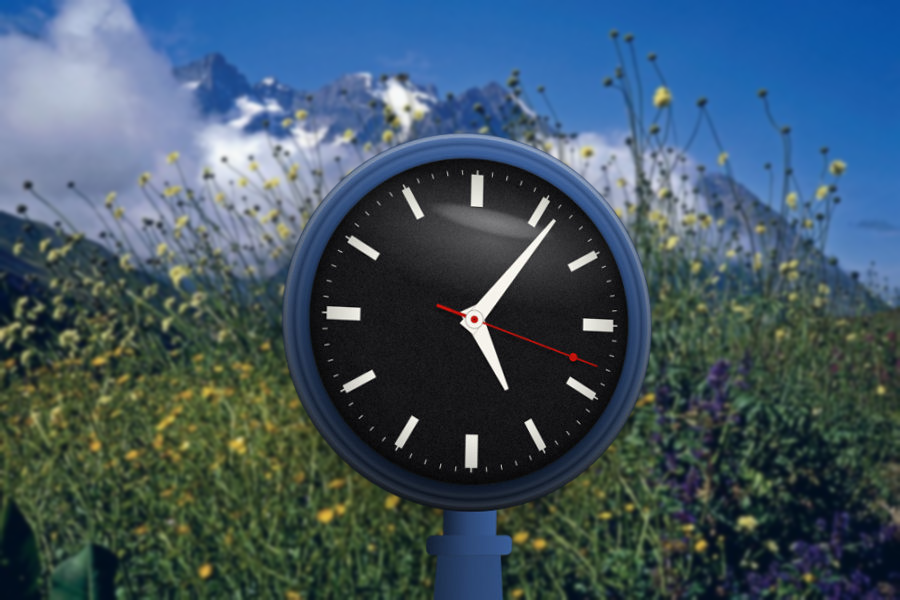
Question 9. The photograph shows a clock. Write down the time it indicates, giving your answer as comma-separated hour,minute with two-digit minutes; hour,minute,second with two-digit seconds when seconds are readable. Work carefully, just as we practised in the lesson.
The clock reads 5,06,18
